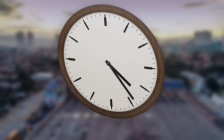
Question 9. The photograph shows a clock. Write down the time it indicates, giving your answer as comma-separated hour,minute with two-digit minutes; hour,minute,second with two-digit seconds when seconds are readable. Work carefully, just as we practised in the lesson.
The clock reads 4,24
